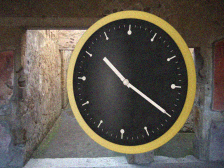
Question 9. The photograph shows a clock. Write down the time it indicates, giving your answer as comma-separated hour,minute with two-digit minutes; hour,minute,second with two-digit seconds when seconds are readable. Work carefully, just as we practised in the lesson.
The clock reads 10,20
